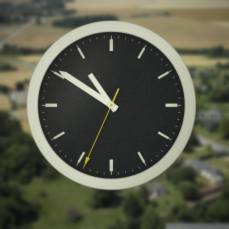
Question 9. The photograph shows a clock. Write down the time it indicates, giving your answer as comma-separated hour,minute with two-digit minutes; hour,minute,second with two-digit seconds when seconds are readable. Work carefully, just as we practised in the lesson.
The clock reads 10,50,34
